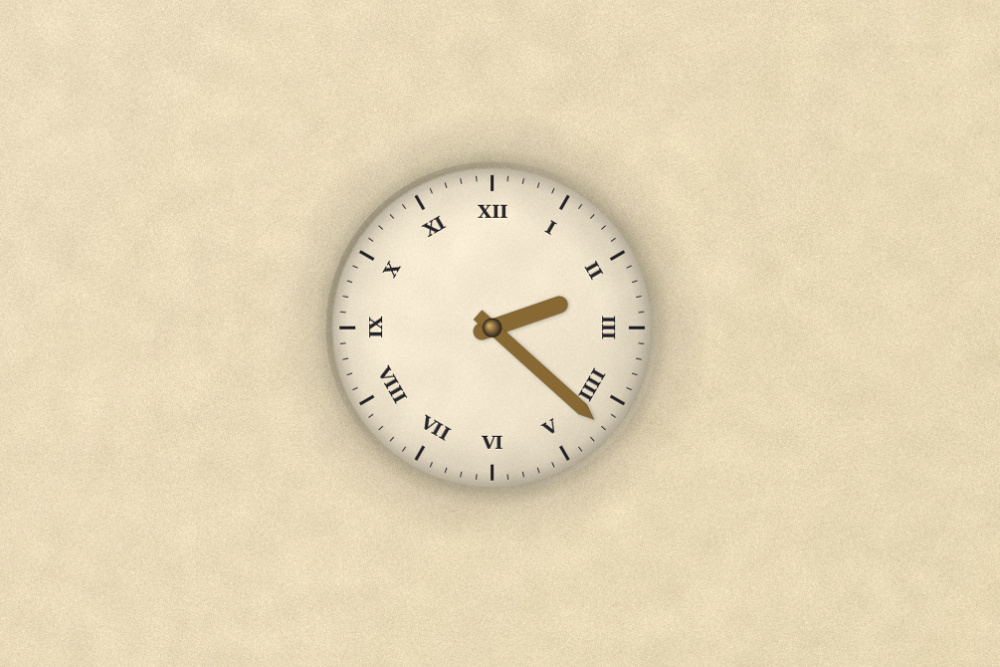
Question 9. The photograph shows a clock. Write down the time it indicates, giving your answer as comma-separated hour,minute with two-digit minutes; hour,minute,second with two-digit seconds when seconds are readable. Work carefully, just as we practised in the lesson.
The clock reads 2,22
